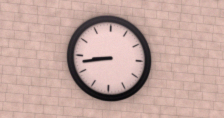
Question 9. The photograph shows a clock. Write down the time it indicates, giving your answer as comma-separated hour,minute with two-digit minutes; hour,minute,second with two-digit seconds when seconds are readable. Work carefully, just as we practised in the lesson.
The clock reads 8,43
